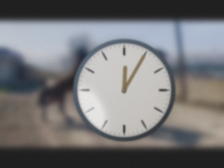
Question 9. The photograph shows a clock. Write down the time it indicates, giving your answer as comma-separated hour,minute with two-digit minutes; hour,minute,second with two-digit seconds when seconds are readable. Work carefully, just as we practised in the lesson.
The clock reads 12,05
